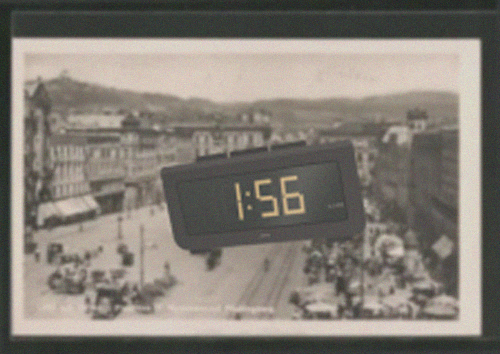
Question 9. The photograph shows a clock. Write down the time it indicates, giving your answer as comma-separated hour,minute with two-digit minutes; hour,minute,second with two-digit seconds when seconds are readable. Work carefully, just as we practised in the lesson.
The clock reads 1,56
